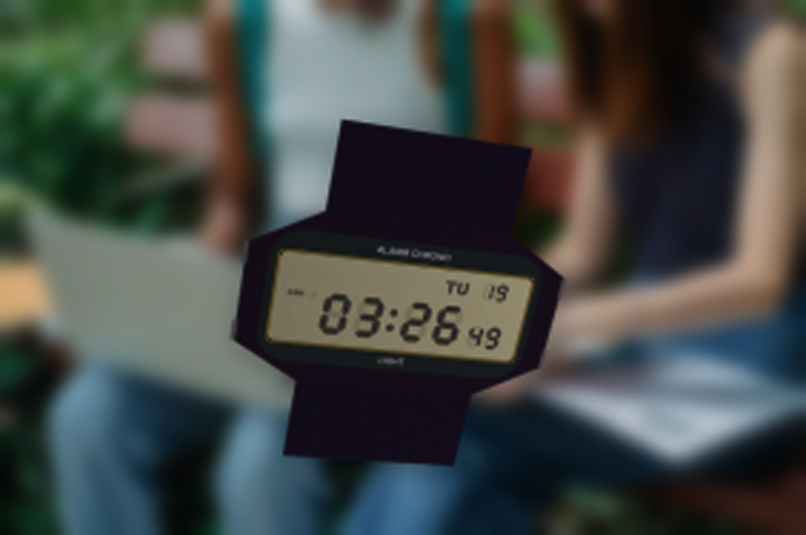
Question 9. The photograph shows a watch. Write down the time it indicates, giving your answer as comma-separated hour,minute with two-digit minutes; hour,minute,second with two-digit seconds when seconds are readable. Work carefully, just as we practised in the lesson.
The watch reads 3,26,49
